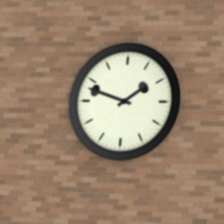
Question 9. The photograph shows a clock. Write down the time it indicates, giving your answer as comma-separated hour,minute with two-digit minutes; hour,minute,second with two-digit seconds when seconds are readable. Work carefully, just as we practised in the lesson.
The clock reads 1,48
